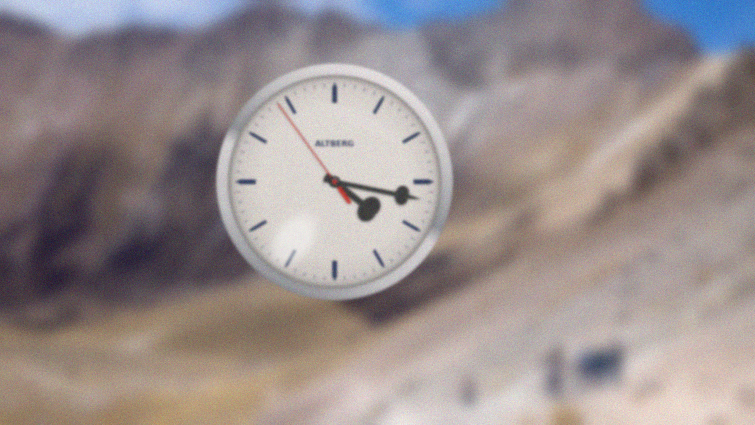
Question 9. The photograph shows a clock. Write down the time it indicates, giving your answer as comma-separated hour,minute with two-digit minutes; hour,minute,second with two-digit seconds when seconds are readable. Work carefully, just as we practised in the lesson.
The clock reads 4,16,54
